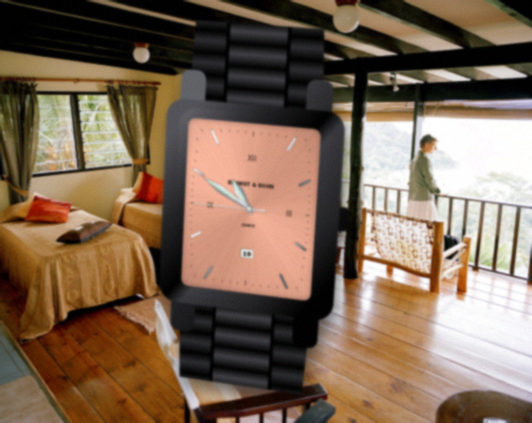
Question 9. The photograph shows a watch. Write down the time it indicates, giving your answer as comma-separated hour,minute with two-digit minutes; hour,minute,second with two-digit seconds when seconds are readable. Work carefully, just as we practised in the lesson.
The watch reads 10,49,45
